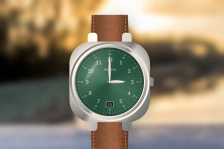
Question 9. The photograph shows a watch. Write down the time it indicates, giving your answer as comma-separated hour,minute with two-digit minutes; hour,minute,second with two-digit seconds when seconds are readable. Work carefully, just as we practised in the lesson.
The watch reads 3,00
